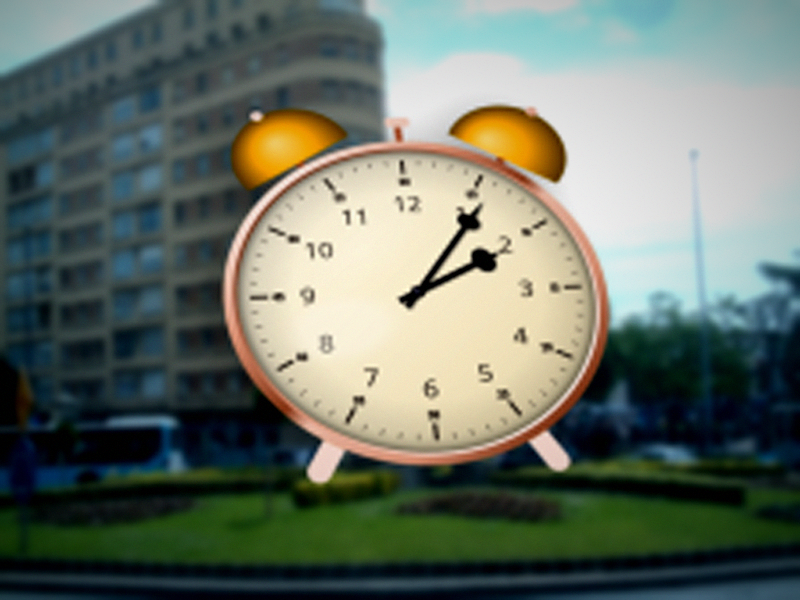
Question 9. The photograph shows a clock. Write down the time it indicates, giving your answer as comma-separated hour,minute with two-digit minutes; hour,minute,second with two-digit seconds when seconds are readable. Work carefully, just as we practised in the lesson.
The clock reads 2,06
